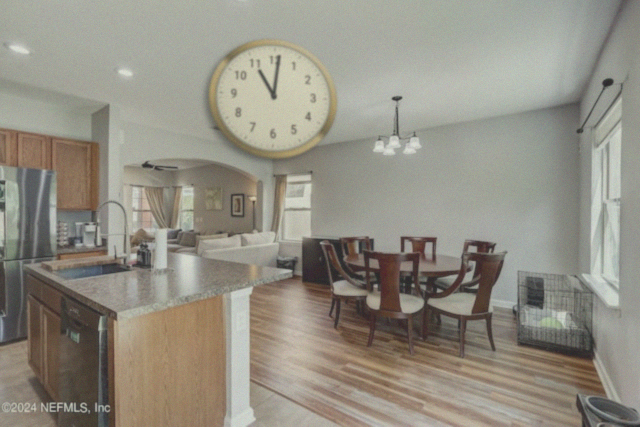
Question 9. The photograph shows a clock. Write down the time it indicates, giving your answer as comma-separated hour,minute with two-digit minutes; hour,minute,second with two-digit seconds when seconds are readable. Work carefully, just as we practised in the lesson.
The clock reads 11,01
